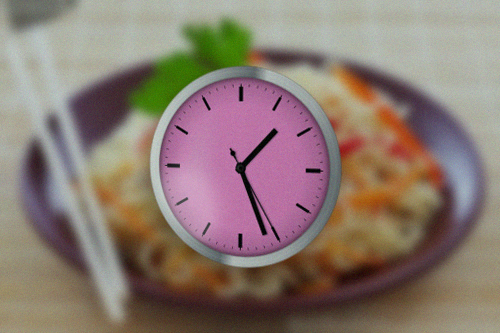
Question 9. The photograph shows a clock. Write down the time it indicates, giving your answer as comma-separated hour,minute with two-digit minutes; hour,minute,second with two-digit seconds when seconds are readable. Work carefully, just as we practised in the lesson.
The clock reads 1,26,25
